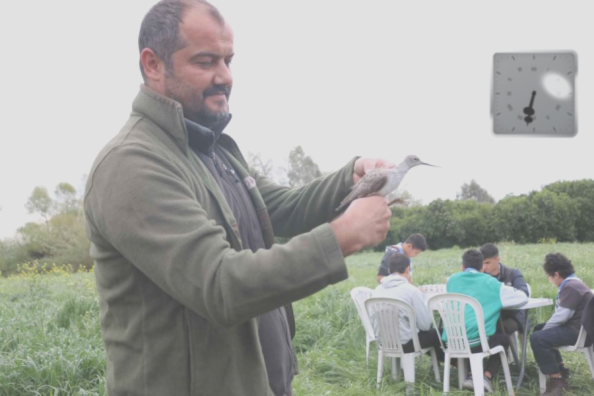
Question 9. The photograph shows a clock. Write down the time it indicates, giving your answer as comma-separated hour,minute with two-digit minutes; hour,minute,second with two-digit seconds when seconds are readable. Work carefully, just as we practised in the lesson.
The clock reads 6,32
